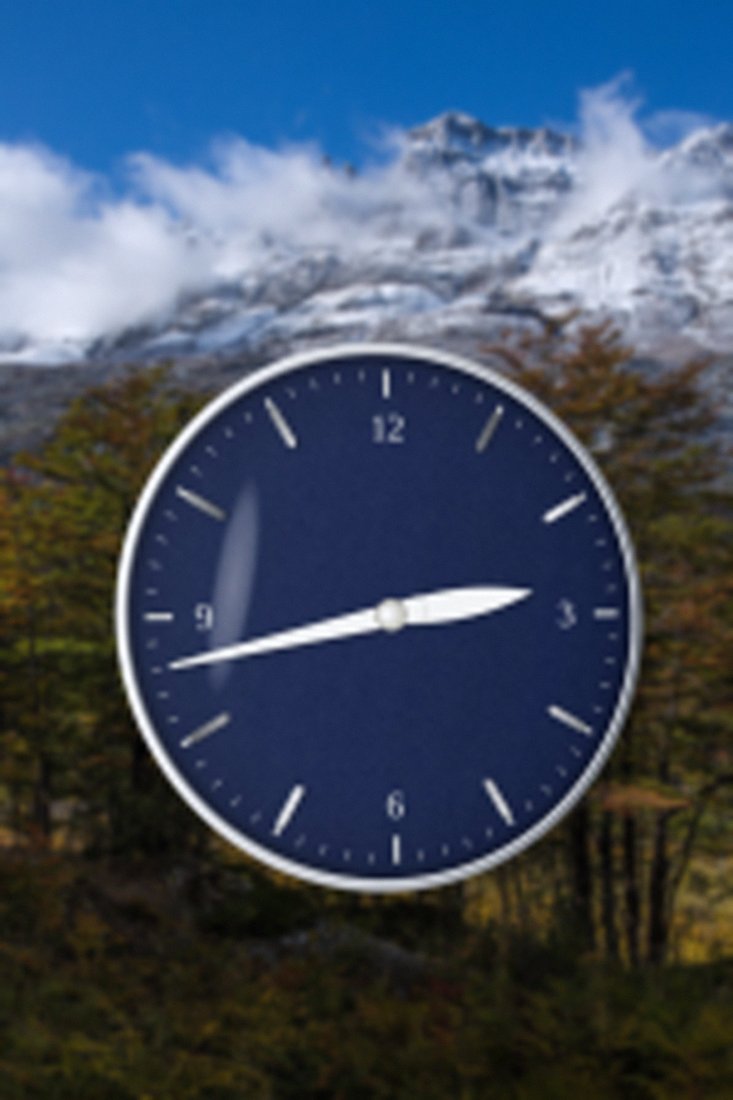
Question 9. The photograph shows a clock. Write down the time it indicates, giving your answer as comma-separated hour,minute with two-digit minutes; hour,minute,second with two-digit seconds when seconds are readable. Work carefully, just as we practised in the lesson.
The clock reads 2,43
